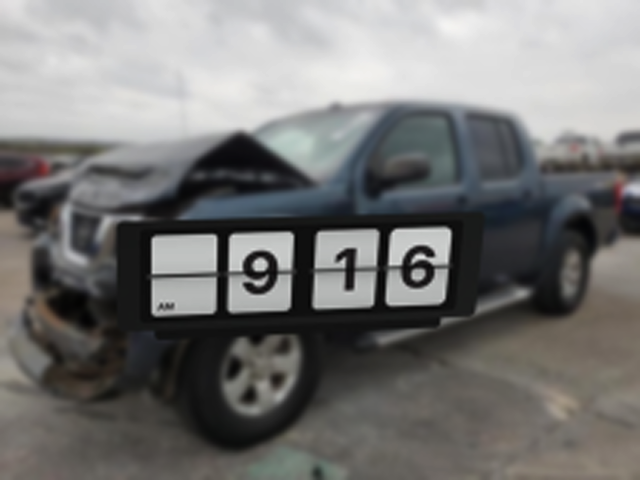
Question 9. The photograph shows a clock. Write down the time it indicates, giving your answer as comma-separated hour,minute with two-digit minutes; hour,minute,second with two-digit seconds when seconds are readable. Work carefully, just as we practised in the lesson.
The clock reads 9,16
